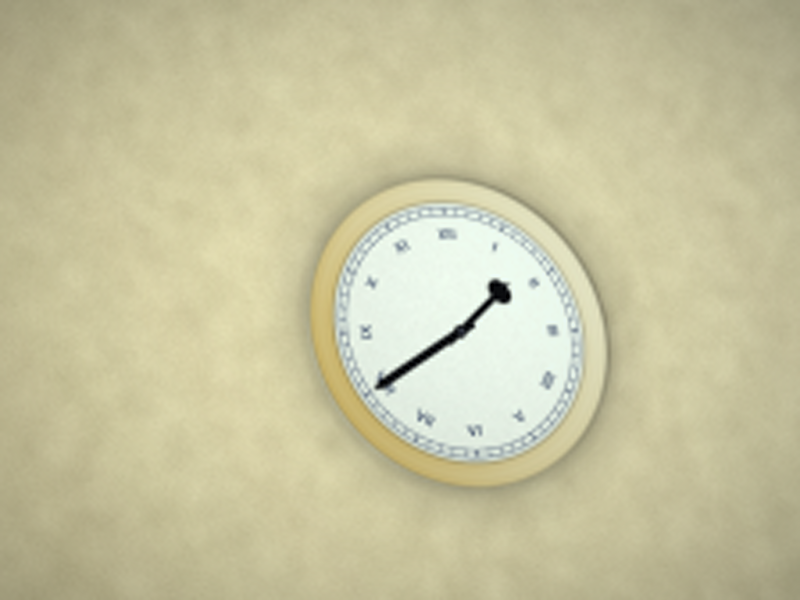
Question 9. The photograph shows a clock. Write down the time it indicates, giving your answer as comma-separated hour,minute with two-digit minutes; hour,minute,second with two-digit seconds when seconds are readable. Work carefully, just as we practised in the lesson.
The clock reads 1,40
